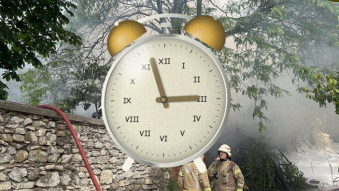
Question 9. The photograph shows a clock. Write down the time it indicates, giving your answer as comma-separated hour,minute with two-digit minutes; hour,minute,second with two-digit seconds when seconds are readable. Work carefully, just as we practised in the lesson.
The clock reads 2,57
